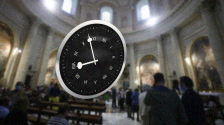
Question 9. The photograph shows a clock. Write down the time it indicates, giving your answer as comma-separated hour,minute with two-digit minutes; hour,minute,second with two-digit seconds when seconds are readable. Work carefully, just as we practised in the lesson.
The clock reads 7,53
